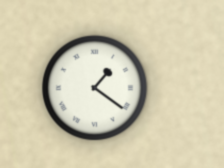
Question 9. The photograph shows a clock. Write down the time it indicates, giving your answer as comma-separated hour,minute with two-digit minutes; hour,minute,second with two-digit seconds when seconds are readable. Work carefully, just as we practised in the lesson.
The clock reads 1,21
